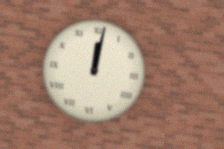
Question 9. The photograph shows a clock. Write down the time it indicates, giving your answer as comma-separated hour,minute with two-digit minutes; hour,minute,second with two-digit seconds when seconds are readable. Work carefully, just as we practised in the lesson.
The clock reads 12,01
